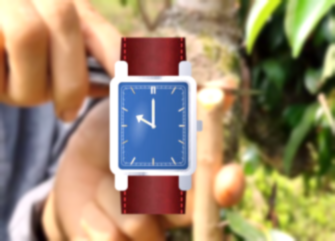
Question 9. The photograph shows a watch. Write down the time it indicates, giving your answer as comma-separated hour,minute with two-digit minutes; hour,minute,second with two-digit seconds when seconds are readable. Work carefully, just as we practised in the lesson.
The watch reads 10,00
